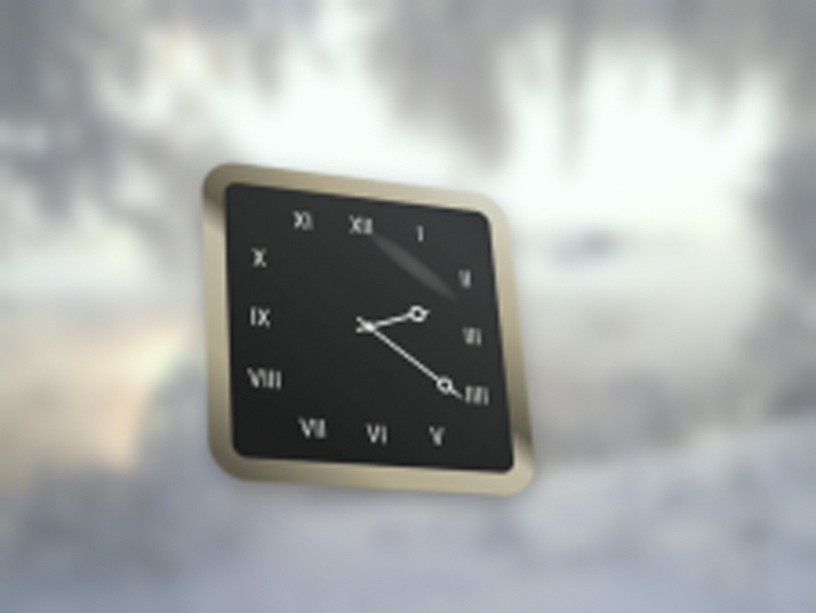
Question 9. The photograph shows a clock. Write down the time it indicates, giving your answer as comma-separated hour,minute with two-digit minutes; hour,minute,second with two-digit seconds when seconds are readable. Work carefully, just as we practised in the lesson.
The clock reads 2,21
